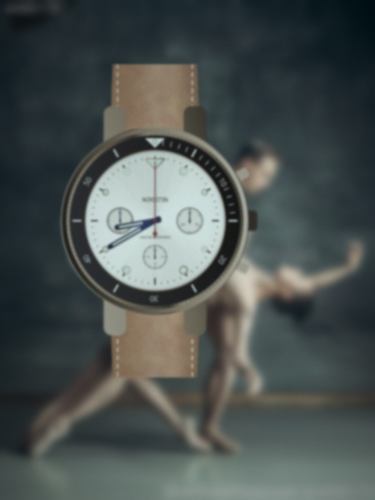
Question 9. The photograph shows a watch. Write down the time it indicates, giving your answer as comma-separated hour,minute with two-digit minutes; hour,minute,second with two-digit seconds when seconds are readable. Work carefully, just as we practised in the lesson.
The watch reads 8,40
